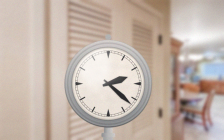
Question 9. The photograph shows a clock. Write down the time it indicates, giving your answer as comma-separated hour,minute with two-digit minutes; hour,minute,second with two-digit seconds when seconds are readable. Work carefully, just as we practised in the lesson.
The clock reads 2,22
